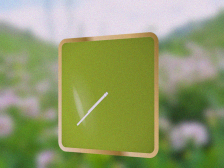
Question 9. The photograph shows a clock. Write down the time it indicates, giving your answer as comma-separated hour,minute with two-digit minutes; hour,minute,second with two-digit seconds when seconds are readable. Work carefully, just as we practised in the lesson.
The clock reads 7,38
